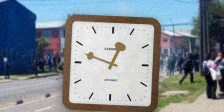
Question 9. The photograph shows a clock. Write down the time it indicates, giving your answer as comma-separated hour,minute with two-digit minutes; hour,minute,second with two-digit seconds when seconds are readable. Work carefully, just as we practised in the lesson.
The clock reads 12,48
